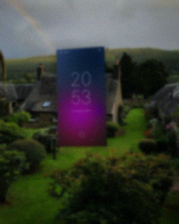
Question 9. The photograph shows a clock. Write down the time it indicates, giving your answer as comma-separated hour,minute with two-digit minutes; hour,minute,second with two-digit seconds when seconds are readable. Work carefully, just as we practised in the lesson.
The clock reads 20,53
